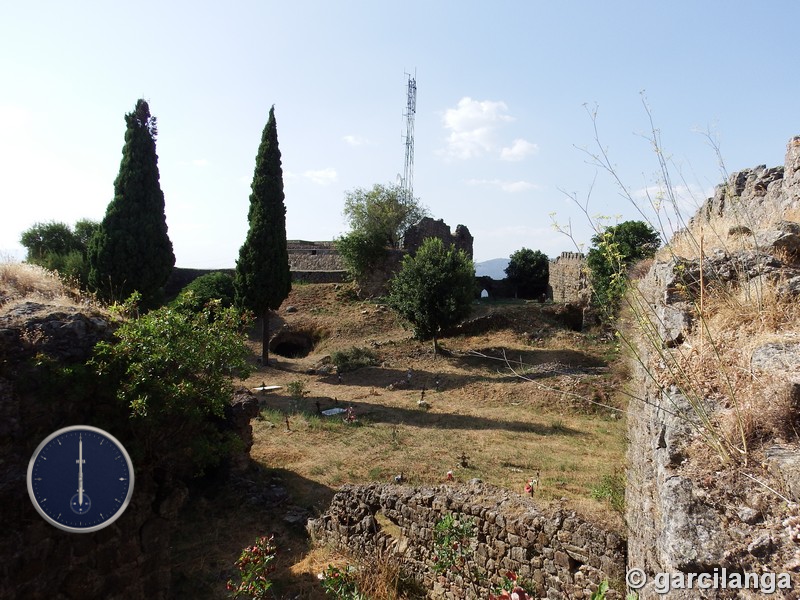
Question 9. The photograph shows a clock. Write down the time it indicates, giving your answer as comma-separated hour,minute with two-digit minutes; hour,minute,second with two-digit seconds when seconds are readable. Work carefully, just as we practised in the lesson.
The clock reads 6,00
